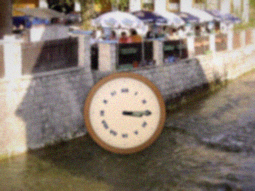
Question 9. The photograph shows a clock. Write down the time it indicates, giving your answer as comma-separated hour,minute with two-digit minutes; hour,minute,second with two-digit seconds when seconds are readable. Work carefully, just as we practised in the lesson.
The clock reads 3,15
